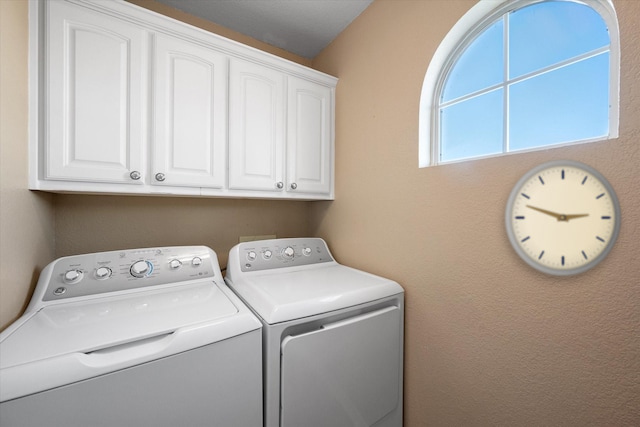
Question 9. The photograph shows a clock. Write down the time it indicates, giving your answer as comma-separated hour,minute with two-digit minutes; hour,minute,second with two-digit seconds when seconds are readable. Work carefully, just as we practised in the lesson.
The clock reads 2,48
